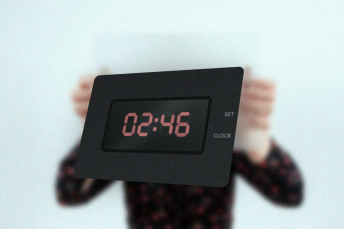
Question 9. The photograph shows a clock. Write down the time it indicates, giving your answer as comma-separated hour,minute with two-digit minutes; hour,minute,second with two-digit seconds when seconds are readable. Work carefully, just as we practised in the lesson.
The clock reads 2,46
